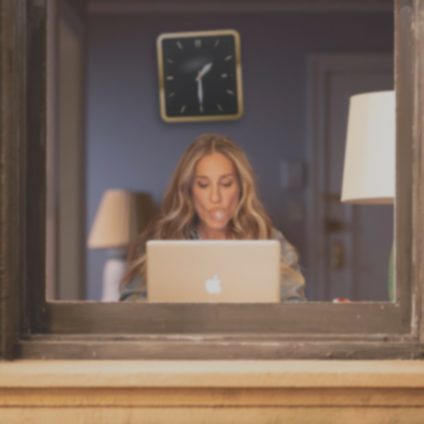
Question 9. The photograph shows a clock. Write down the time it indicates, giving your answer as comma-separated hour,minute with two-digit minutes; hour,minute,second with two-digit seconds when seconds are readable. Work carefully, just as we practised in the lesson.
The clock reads 1,30
